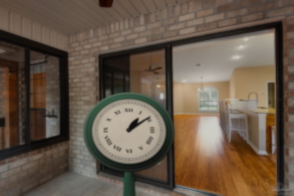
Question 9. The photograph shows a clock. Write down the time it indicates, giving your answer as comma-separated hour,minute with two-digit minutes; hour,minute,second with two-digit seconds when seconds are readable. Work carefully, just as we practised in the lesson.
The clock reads 1,09
